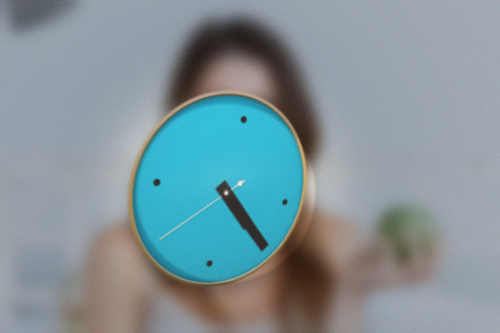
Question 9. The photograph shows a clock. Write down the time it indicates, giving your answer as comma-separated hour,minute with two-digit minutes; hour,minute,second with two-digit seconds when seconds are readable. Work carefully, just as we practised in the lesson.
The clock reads 4,21,38
